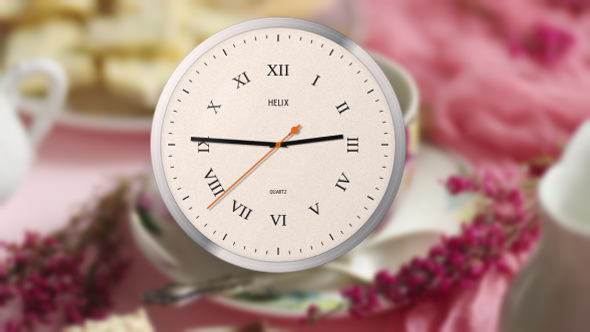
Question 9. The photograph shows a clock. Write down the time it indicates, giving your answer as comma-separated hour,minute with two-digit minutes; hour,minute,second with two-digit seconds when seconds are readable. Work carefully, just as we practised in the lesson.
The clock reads 2,45,38
